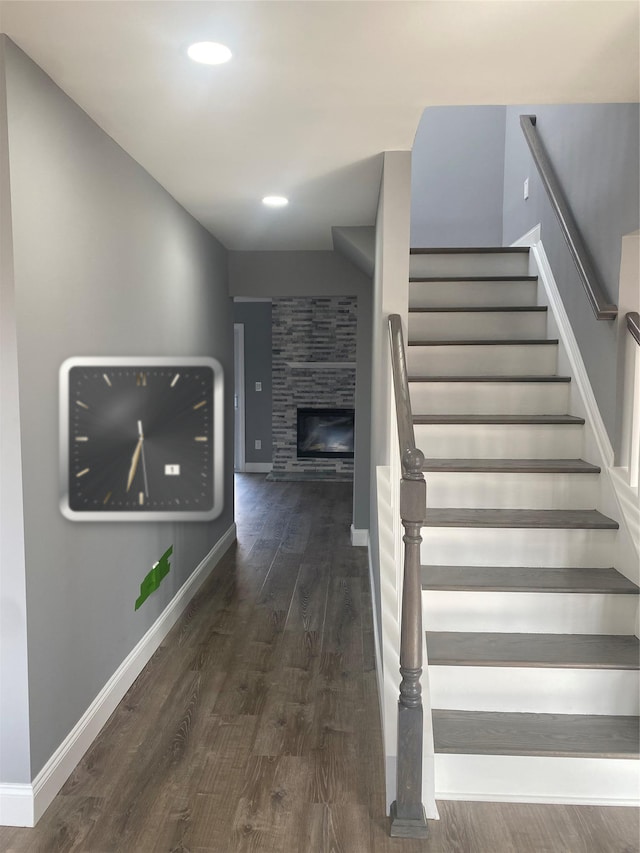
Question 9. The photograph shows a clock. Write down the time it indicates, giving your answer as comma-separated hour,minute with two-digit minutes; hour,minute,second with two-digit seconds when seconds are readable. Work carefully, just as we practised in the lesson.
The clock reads 6,32,29
